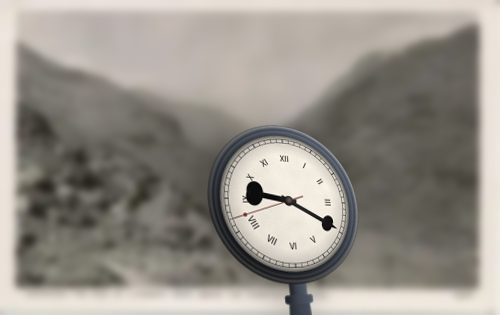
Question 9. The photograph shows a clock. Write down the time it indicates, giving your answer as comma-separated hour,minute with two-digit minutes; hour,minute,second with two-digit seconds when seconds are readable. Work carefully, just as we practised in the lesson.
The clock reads 9,19,42
